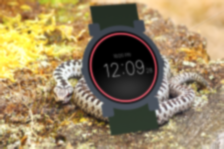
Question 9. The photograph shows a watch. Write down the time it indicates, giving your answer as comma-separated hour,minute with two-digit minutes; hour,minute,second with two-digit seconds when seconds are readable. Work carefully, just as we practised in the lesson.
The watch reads 12,09
